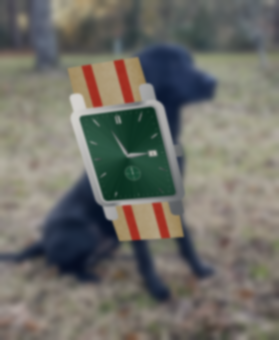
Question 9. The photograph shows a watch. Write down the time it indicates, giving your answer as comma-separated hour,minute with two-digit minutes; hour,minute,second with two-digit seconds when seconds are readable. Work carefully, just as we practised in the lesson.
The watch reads 2,57
